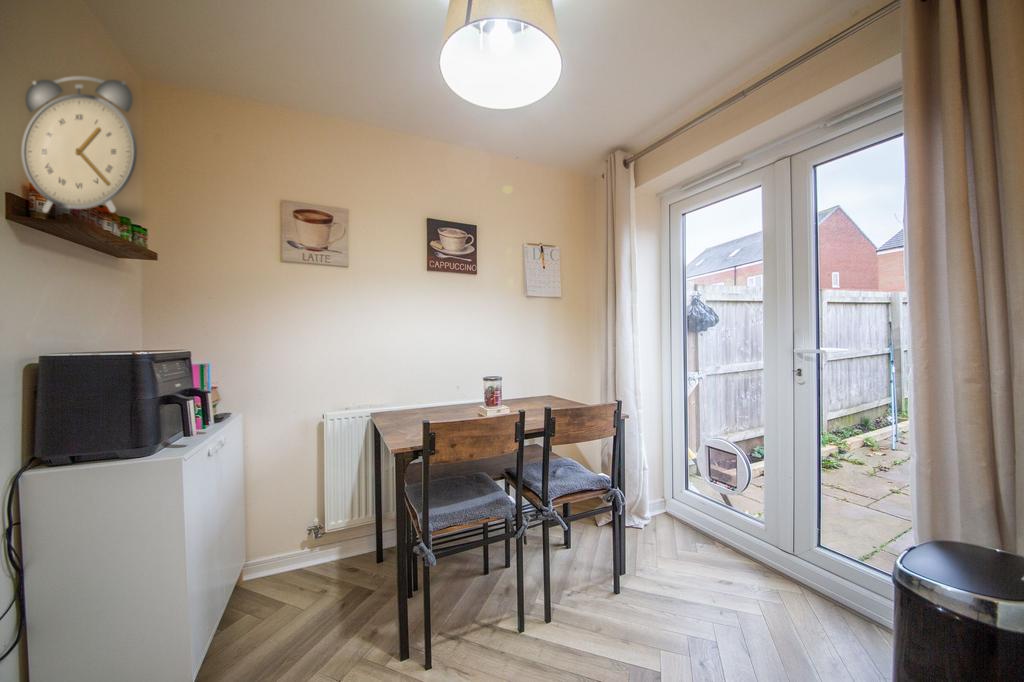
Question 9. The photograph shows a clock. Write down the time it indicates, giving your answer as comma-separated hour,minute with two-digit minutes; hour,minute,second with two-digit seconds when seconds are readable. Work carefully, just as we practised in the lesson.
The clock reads 1,23
